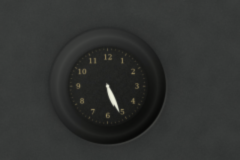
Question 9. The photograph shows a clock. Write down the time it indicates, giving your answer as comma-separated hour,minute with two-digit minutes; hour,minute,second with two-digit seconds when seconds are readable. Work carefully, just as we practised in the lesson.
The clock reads 5,26
